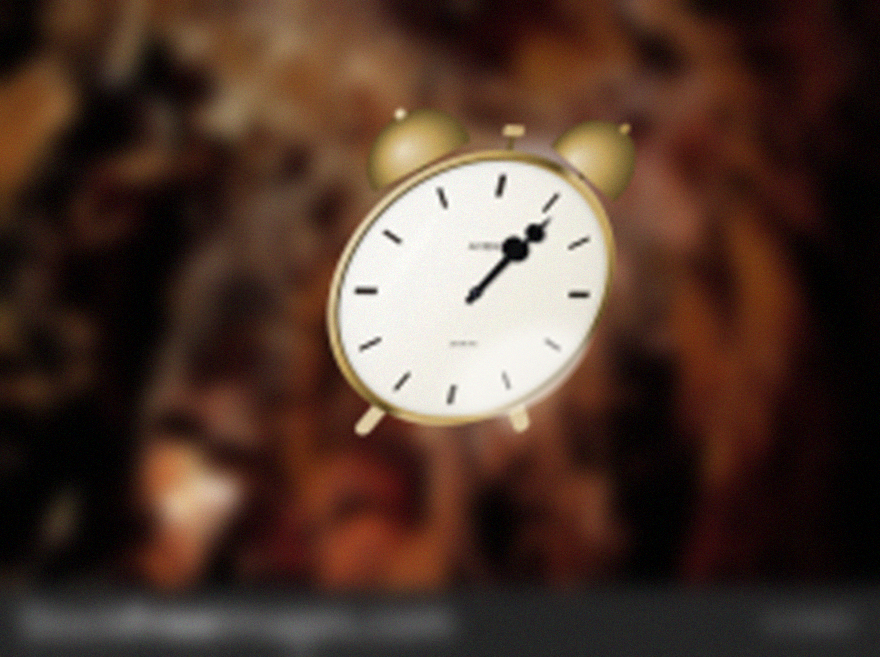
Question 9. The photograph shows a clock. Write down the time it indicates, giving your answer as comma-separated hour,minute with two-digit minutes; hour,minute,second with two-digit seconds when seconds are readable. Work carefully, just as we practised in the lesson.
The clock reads 1,06
